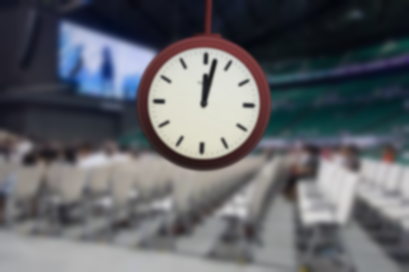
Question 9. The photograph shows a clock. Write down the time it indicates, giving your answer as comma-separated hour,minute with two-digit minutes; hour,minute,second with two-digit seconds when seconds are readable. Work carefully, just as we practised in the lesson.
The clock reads 12,02
